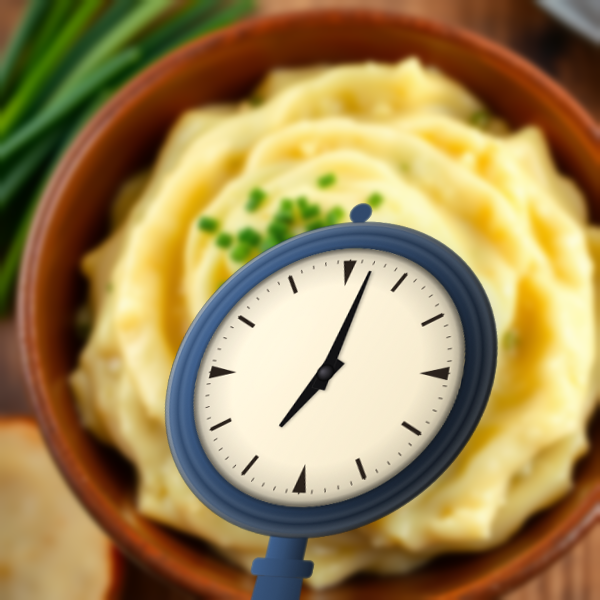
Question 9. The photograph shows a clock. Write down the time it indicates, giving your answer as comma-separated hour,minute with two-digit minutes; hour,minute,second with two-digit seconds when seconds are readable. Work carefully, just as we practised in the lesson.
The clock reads 7,02
